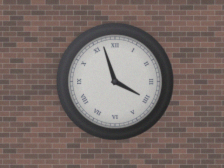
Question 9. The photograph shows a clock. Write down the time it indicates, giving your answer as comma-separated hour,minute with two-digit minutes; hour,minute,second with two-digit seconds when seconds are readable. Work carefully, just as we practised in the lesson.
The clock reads 3,57
